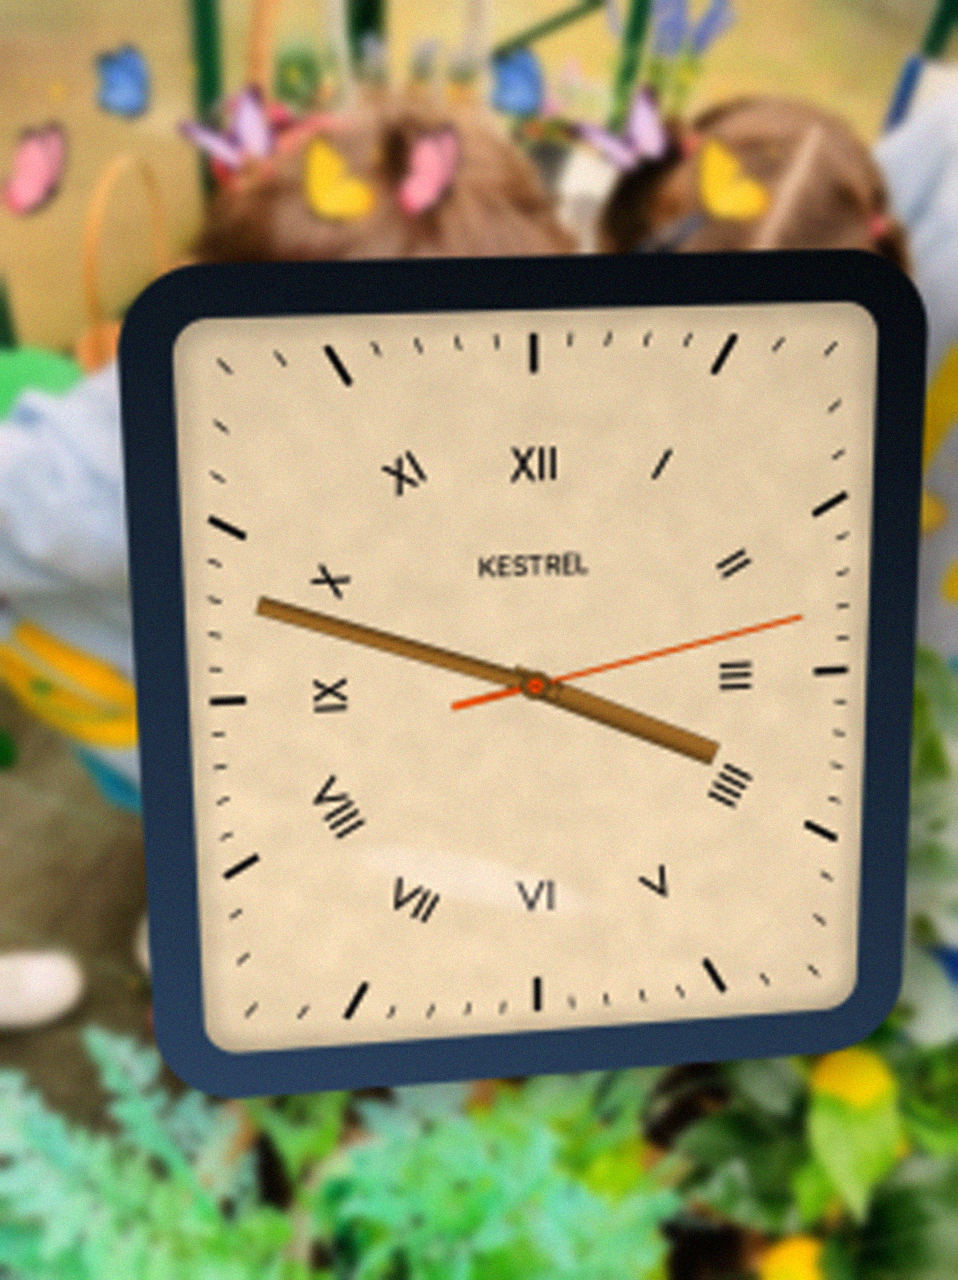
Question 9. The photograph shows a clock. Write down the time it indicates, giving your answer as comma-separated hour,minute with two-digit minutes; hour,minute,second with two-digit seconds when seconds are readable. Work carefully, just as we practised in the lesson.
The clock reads 3,48,13
